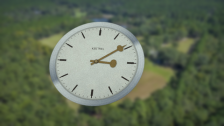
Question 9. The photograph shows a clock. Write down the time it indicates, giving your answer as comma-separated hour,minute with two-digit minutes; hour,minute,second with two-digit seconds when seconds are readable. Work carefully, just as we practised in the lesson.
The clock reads 3,09
